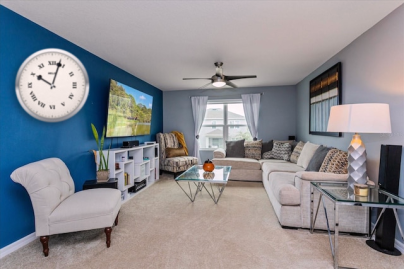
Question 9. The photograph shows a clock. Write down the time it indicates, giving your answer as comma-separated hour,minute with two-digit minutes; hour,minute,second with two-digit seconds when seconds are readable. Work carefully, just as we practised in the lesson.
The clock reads 10,03
